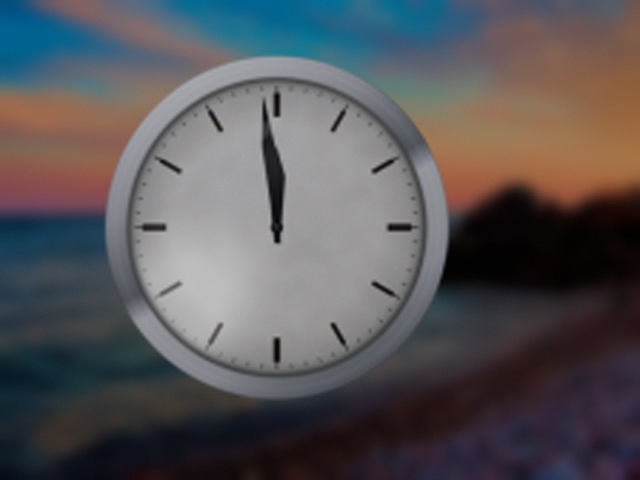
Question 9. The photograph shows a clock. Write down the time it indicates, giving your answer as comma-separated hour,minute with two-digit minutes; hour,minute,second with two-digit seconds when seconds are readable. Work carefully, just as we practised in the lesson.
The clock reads 11,59
